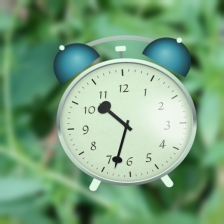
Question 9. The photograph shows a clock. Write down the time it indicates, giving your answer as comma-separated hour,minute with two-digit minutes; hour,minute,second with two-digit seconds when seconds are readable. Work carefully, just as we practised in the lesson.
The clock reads 10,33
